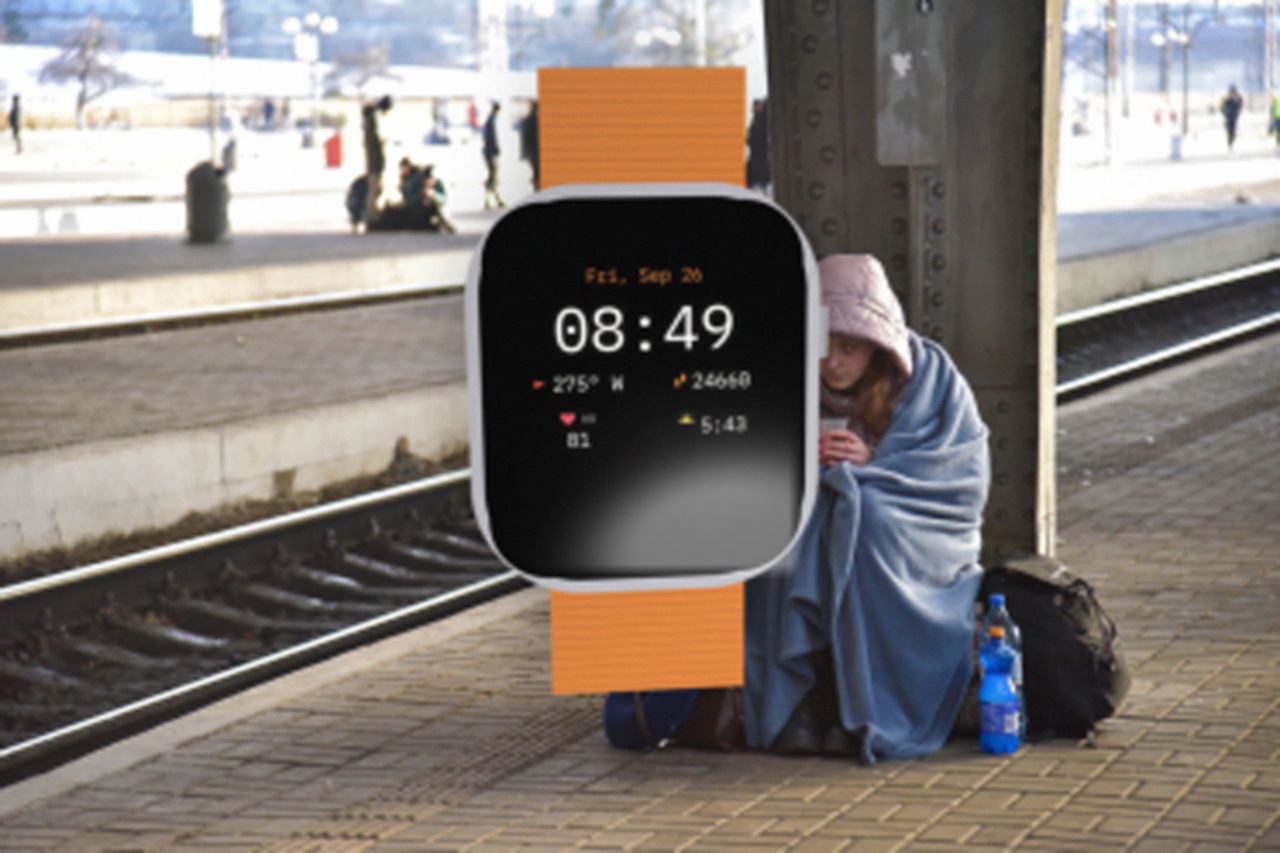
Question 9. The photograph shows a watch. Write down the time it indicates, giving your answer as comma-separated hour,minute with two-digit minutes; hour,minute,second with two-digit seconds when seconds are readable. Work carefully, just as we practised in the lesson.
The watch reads 8,49
